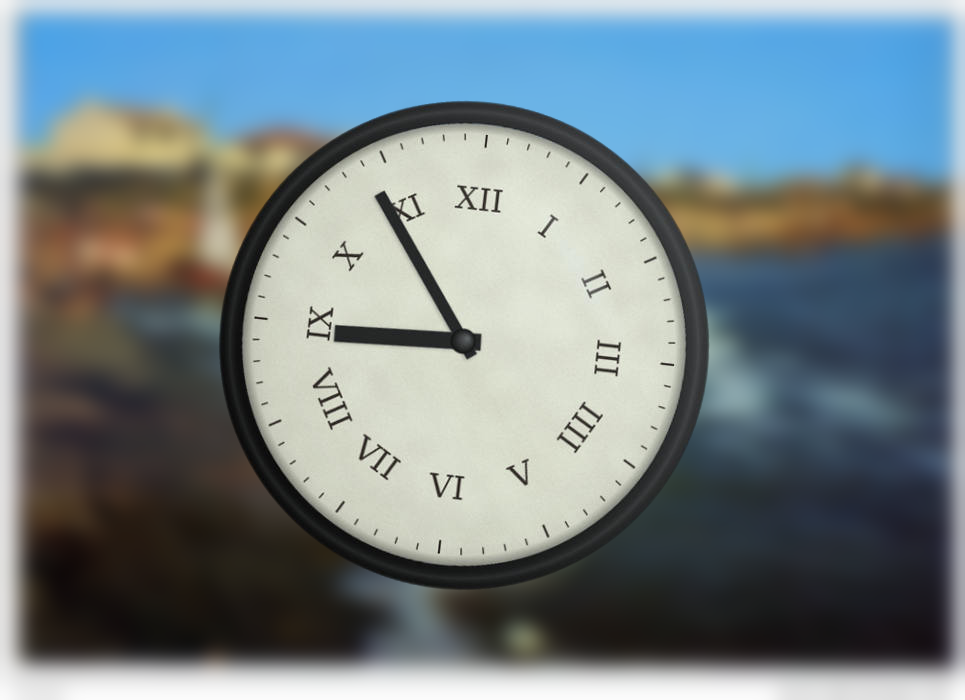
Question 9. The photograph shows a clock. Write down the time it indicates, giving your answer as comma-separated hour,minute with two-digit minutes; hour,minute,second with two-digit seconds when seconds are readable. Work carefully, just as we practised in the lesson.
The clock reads 8,54
